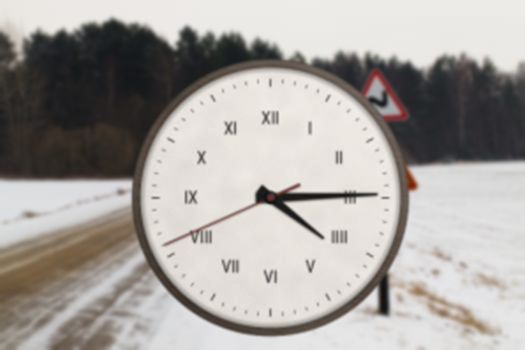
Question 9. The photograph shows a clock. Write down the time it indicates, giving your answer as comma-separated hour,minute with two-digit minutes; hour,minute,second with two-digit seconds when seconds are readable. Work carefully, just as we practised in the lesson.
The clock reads 4,14,41
